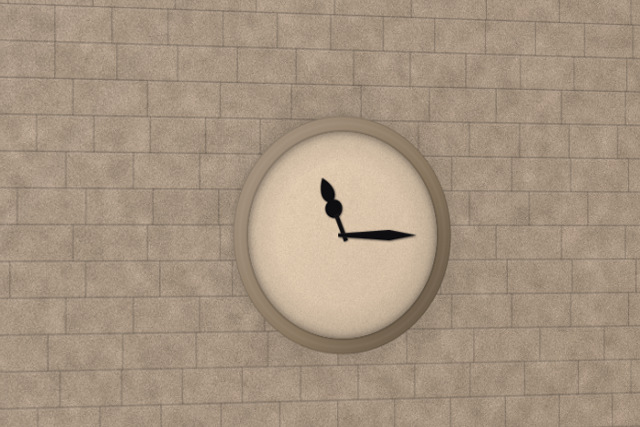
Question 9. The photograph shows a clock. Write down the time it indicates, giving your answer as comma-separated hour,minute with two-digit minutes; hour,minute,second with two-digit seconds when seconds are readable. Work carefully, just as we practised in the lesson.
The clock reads 11,15
